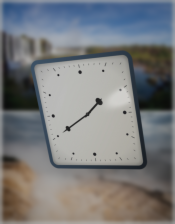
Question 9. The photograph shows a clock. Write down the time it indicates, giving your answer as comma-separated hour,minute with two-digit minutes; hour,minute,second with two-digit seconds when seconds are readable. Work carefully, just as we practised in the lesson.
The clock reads 1,40
